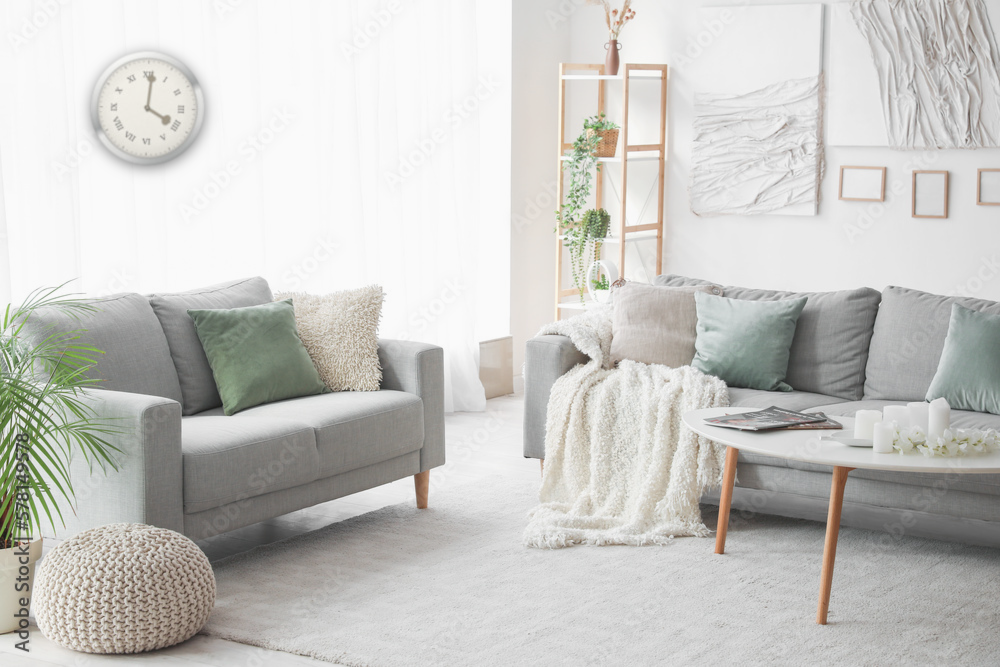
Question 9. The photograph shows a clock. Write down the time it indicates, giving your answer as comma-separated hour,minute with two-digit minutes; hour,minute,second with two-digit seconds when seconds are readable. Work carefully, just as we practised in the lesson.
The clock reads 4,01
